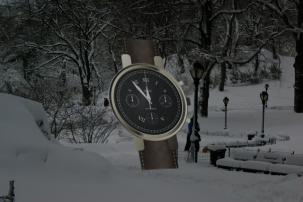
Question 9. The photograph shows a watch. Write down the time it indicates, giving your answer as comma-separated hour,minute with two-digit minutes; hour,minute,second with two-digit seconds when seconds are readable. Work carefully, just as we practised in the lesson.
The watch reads 11,54
